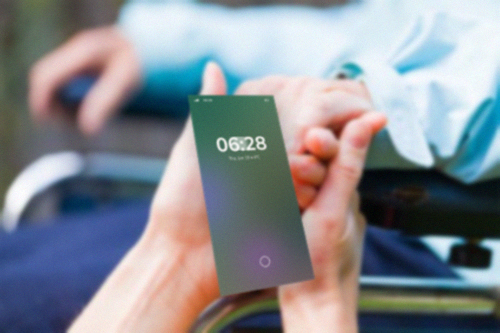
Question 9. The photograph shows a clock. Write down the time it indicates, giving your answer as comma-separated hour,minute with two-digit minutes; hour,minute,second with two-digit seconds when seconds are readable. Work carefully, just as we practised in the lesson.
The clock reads 6,28
